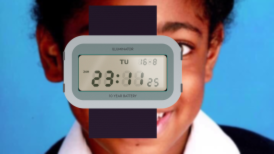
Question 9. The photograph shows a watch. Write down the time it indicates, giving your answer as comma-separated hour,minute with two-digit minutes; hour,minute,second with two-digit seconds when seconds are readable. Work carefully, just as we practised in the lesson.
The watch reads 23,11,25
